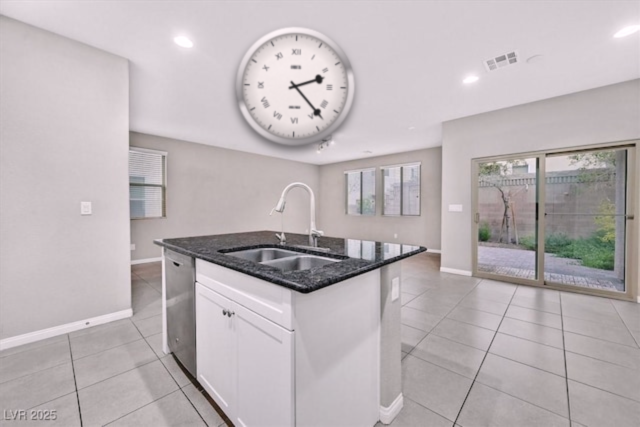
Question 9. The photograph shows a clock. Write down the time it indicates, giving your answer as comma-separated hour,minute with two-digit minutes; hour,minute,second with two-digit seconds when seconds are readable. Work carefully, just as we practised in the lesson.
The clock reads 2,23
